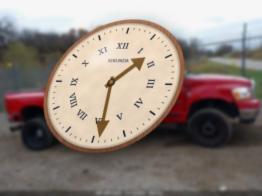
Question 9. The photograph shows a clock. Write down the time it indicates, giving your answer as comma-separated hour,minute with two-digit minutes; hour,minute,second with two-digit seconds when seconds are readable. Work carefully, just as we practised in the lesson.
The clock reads 1,29
